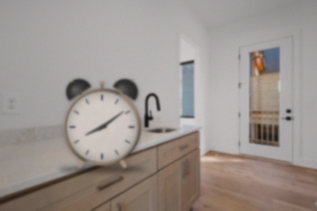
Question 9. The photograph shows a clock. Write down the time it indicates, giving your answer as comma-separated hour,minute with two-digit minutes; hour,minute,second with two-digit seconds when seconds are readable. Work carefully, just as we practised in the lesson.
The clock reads 8,09
